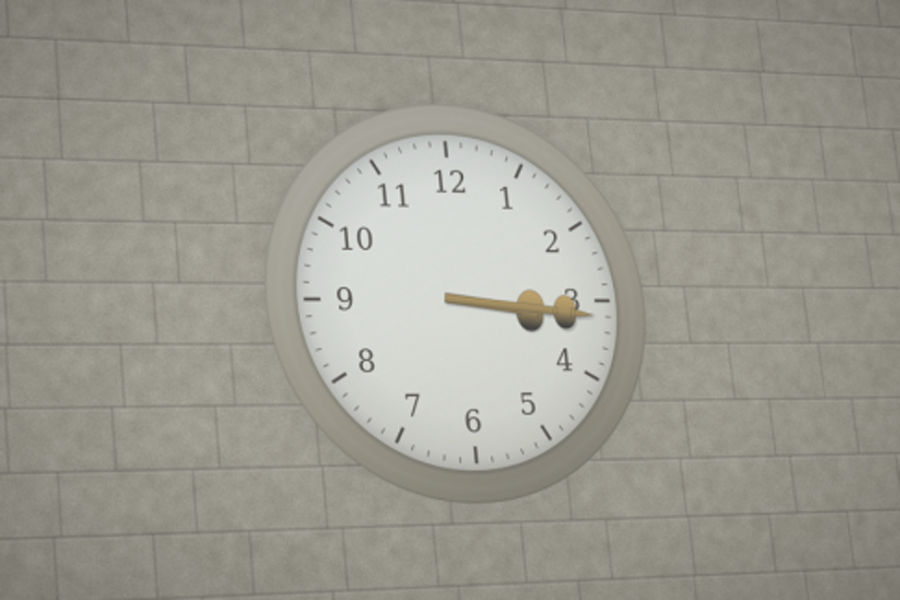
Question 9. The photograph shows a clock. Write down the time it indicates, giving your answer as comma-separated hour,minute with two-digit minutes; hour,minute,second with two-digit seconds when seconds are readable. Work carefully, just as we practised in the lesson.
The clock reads 3,16
